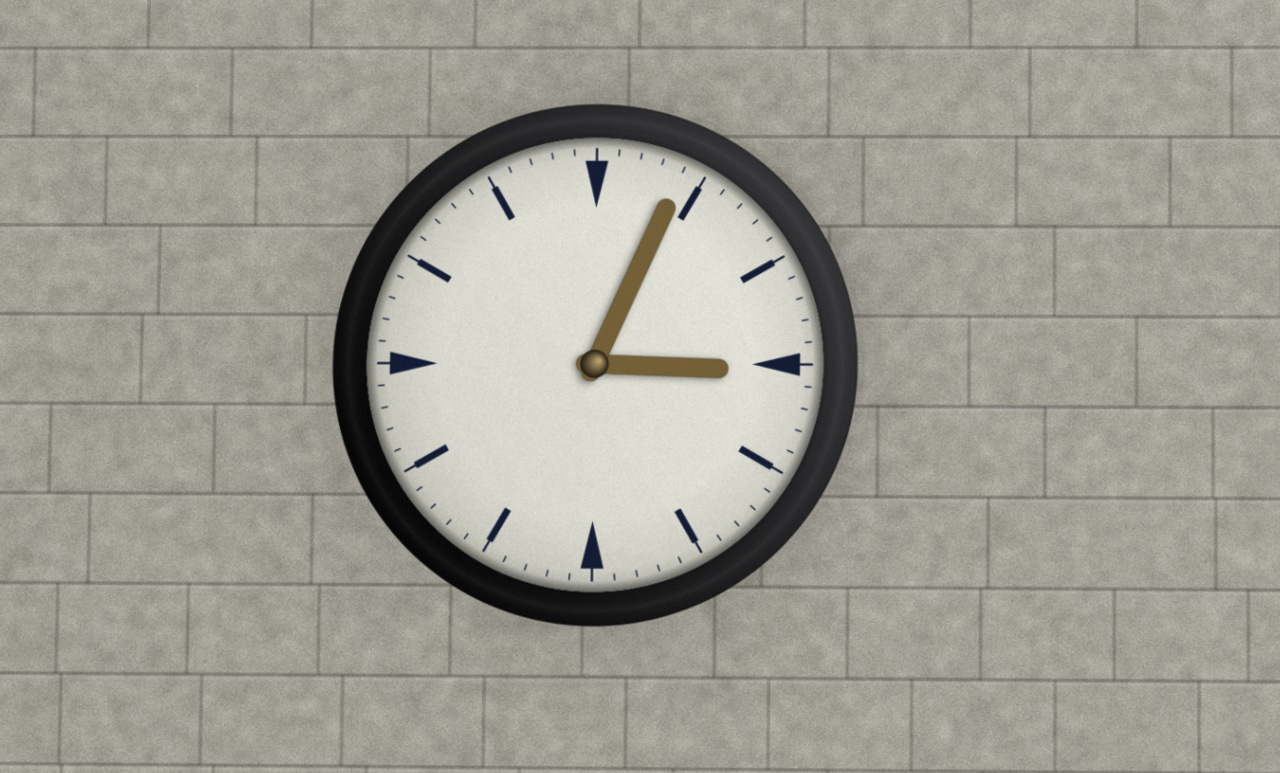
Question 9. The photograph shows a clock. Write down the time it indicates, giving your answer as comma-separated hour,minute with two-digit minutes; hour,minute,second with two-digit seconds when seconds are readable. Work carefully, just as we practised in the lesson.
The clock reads 3,04
